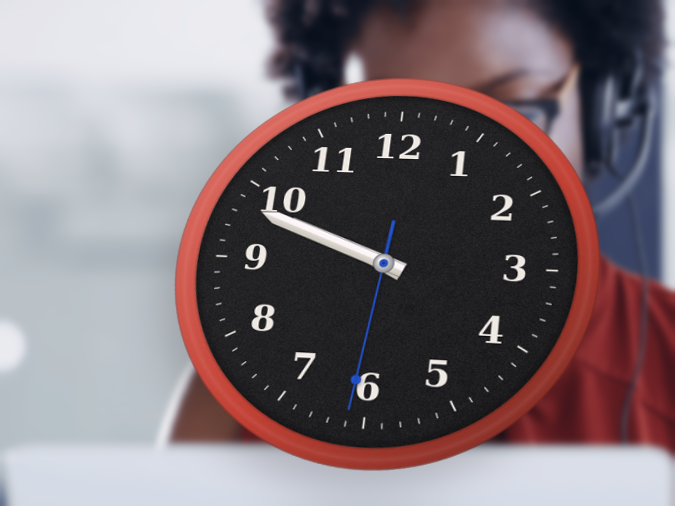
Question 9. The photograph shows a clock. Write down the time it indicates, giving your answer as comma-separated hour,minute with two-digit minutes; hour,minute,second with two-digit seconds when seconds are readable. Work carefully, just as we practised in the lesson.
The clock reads 9,48,31
